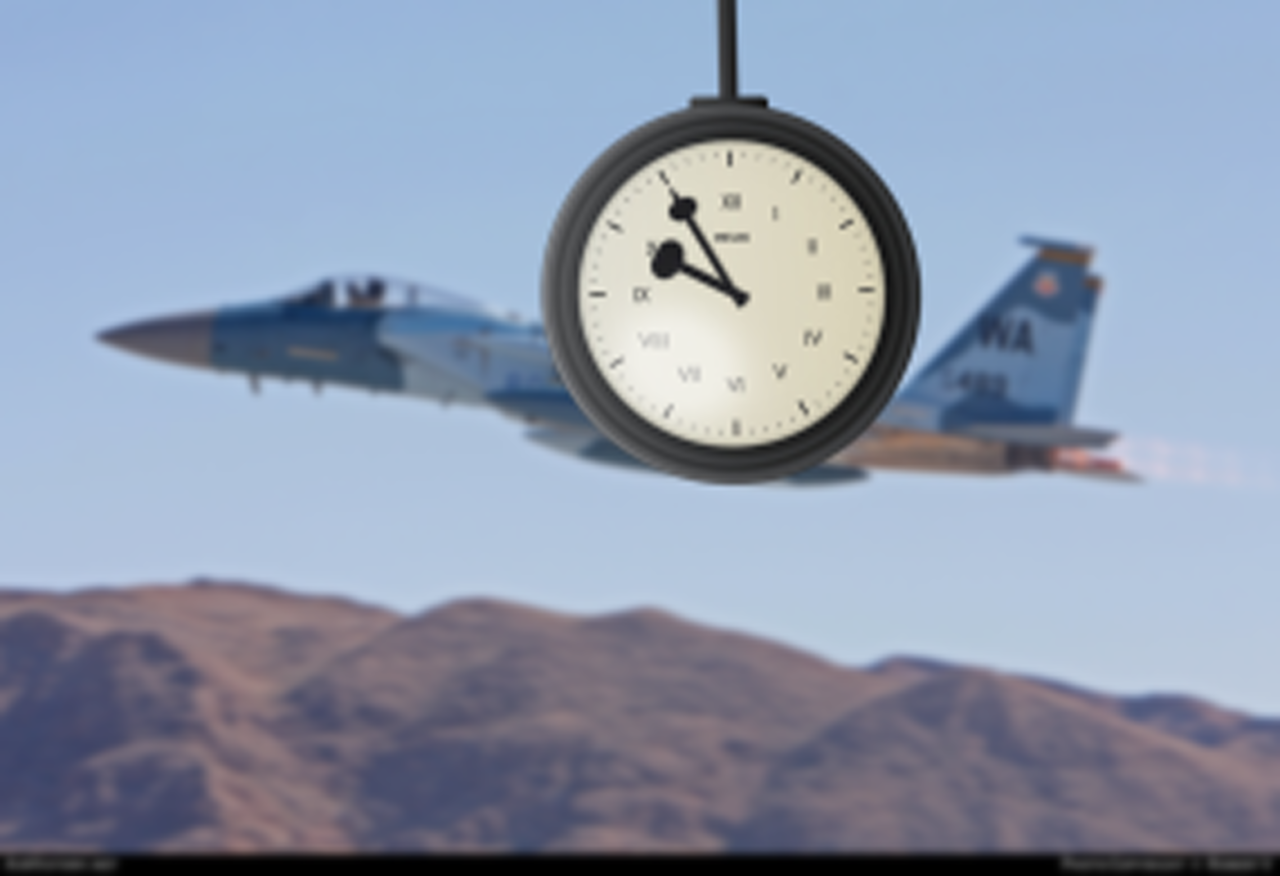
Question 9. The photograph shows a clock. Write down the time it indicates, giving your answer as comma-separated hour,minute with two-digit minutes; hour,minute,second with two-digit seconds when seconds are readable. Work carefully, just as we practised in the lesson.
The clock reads 9,55
